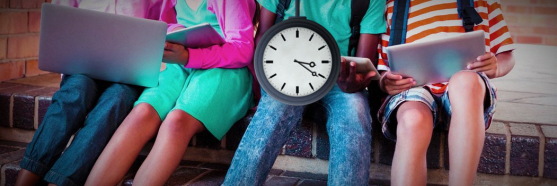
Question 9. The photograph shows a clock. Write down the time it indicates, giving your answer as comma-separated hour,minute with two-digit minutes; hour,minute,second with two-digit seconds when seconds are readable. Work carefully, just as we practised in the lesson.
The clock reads 3,21
